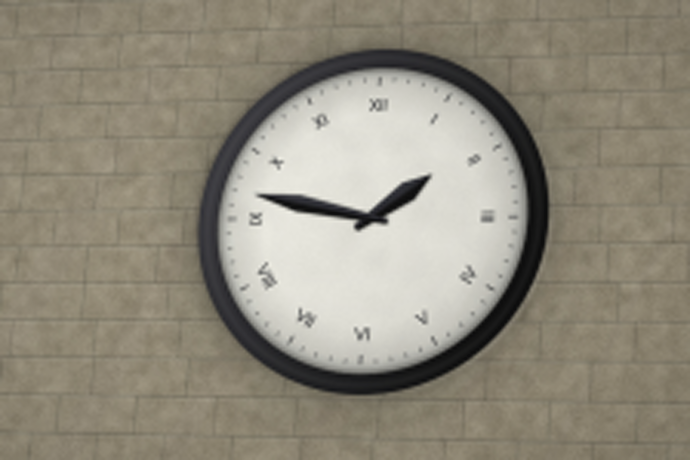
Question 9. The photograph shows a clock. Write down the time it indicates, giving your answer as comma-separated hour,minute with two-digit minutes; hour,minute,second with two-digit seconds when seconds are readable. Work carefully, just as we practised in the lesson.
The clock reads 1,47
